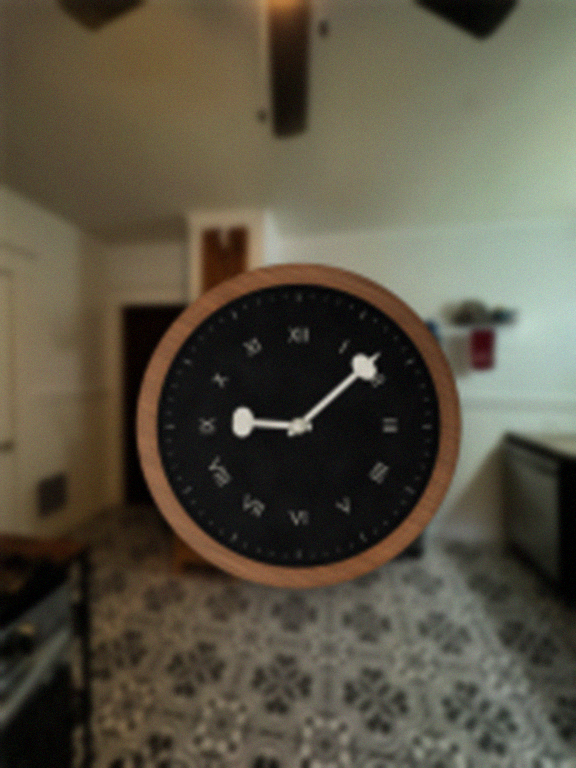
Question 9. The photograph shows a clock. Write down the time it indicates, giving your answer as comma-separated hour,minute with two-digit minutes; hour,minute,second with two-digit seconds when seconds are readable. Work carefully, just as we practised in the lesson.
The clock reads 9,08
